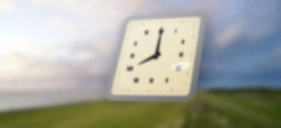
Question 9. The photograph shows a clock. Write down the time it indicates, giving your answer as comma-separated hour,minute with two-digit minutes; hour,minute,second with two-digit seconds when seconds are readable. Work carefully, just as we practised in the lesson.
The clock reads 8,00
